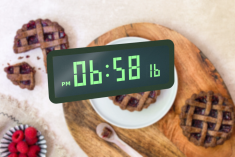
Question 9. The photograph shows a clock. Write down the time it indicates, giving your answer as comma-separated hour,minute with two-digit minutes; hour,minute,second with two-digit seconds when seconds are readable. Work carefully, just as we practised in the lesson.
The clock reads 6,58,16
